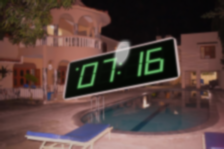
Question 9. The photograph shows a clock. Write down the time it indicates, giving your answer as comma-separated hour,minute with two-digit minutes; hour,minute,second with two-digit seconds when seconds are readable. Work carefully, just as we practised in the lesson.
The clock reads 7,16
